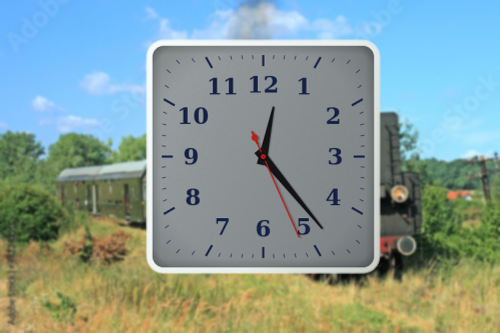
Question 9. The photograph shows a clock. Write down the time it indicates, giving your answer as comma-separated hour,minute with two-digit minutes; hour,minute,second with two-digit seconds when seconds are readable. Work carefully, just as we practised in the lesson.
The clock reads 12,23,26
